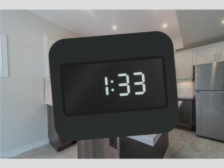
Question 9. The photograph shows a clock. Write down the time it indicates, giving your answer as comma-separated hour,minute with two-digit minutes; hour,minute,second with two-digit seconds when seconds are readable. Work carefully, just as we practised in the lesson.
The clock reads 1,33
